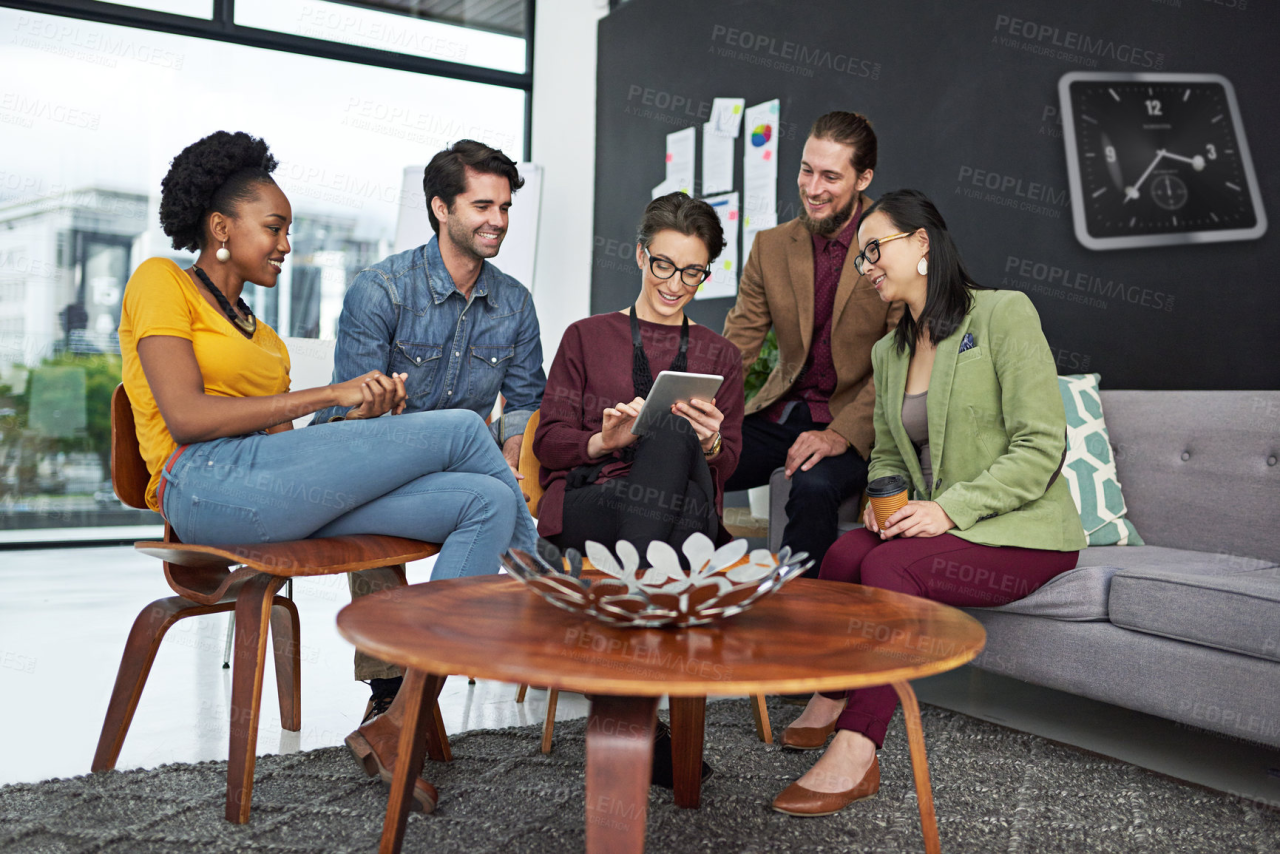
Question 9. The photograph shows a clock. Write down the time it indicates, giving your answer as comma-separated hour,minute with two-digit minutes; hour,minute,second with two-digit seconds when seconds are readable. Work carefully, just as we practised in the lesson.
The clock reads 3,37
